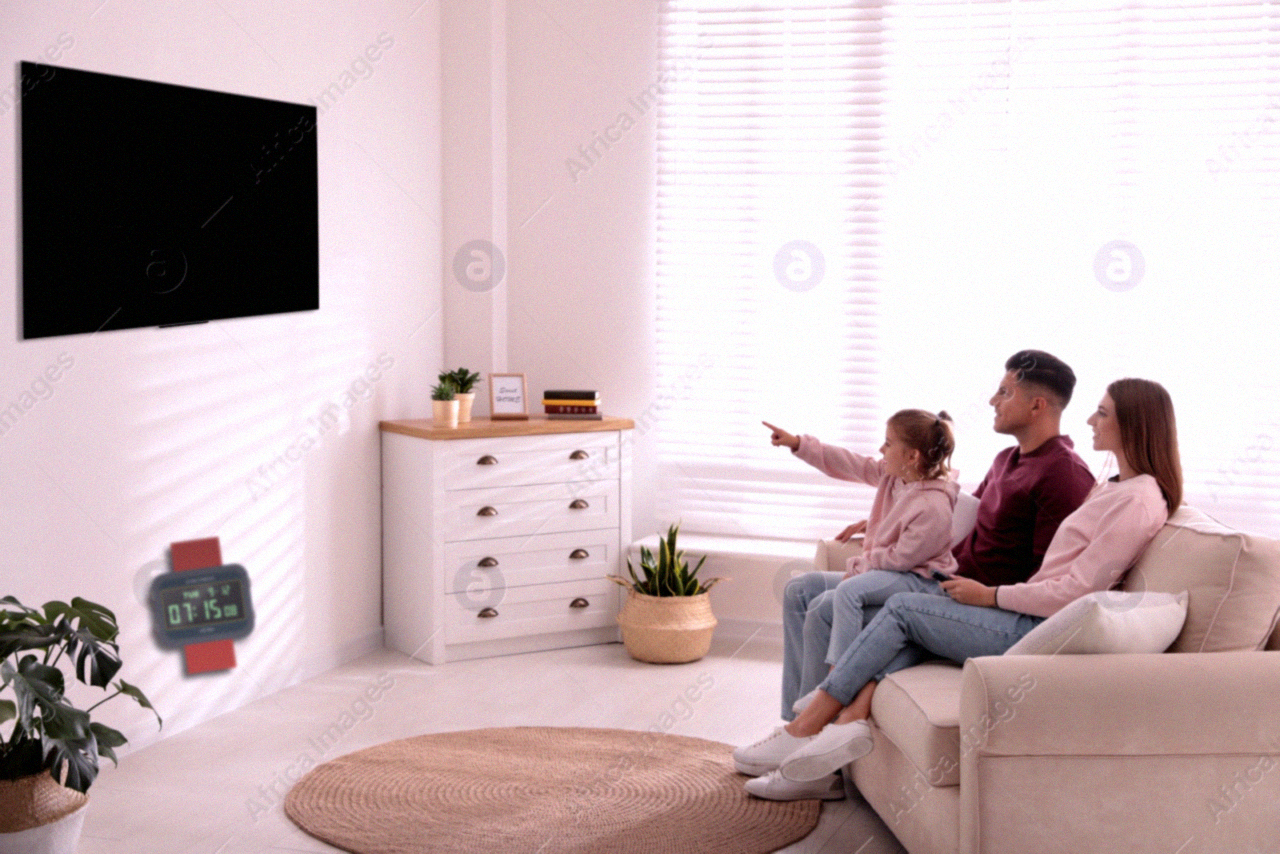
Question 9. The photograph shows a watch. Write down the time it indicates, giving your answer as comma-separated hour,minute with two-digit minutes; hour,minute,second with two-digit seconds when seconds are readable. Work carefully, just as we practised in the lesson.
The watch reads 7,15
